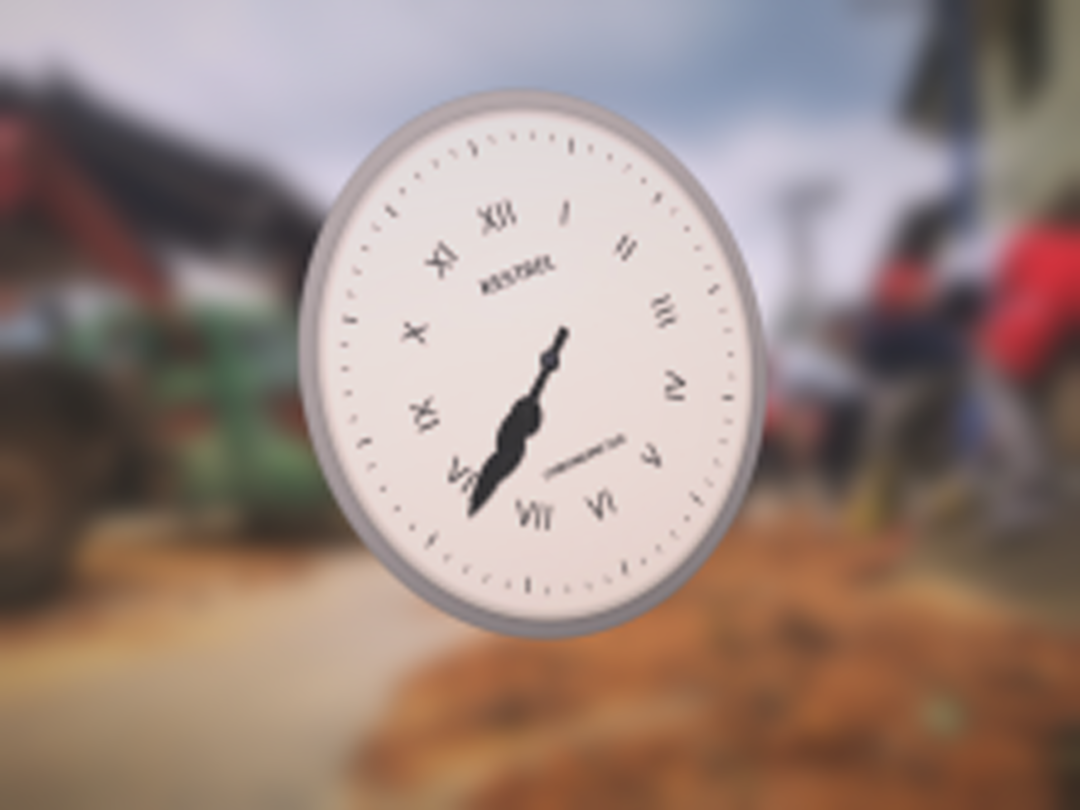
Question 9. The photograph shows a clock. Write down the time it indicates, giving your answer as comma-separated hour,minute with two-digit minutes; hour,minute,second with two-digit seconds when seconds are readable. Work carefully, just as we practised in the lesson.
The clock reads 7,39
